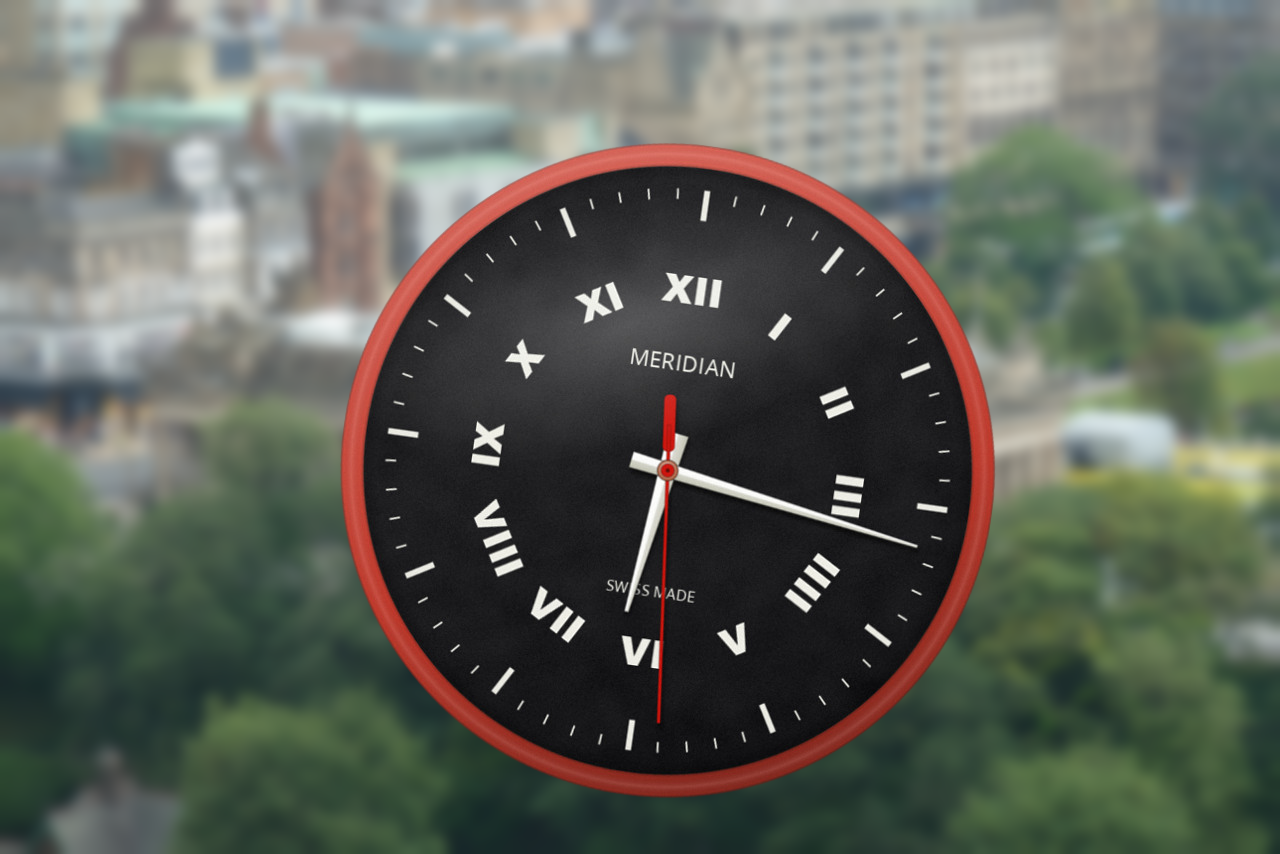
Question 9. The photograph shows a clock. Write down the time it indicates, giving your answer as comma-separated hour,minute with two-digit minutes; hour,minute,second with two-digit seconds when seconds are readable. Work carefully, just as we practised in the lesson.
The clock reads 6,16,29
